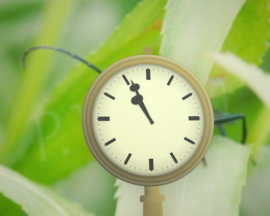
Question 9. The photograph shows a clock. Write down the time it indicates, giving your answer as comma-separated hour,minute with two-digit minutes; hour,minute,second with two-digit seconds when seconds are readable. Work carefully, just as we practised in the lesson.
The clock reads 10,56
